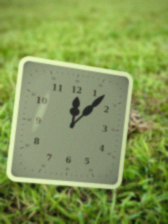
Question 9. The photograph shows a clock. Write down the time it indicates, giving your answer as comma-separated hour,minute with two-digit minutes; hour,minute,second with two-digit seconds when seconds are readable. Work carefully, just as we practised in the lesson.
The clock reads 12,07
